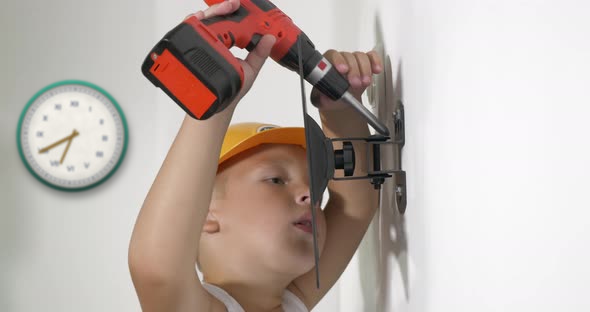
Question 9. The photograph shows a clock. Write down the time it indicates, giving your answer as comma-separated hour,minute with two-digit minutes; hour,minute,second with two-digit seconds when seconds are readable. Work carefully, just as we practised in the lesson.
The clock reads 6,40
